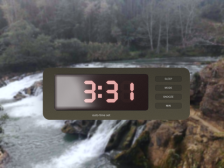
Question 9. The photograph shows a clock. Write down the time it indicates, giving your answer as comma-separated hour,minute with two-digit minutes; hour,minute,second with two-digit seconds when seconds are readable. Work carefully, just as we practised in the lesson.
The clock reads 3,31
